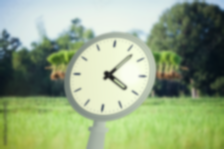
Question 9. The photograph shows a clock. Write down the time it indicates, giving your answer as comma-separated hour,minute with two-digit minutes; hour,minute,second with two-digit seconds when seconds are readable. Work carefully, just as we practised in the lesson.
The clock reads 4,07
